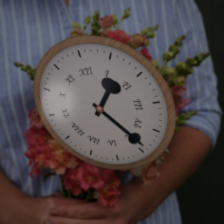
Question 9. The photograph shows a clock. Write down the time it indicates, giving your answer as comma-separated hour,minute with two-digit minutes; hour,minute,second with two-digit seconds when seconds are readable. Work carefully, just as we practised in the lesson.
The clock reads 1,24
